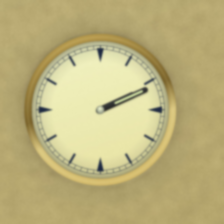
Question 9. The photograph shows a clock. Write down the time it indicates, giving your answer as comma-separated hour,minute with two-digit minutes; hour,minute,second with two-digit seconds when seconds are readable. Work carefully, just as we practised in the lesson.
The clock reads 2,11
